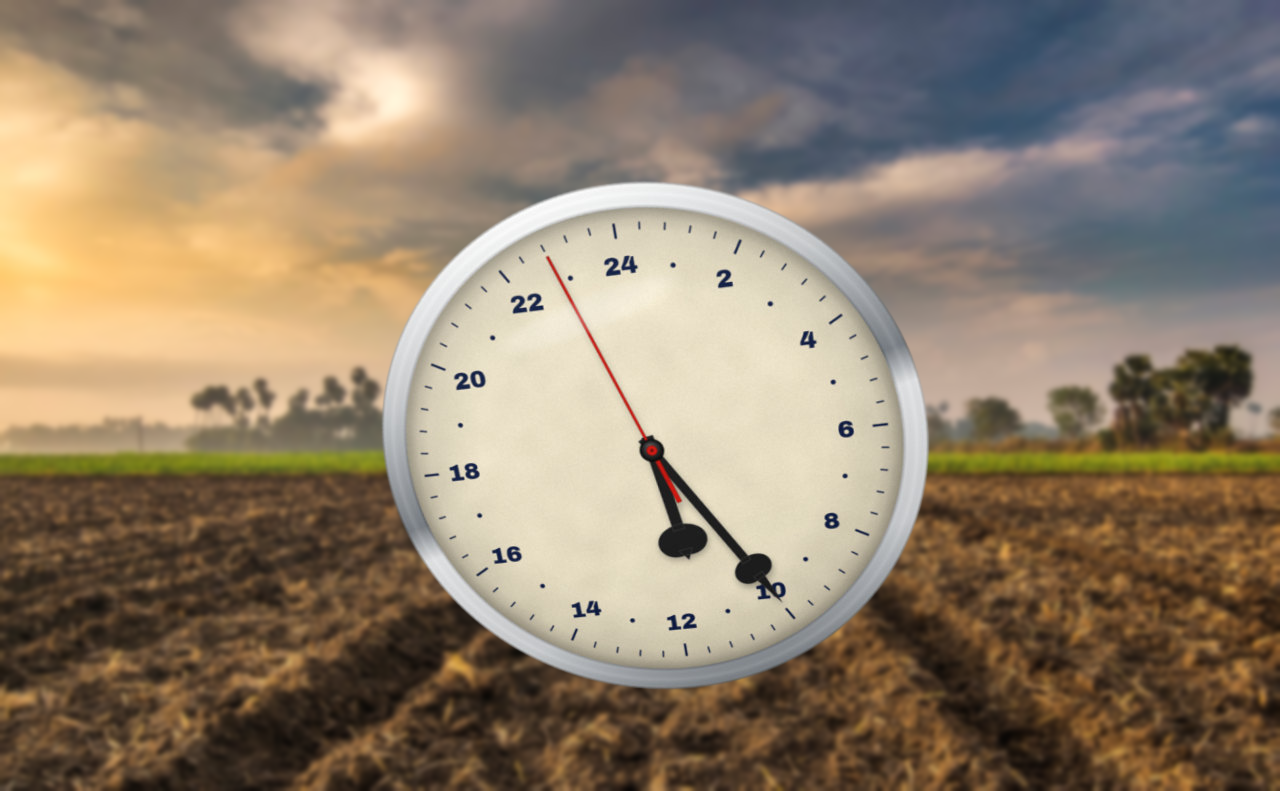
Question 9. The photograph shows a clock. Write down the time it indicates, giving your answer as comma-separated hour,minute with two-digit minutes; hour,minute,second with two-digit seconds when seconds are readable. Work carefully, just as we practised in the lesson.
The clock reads 11,24,57
